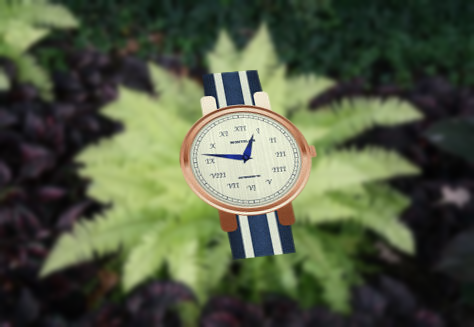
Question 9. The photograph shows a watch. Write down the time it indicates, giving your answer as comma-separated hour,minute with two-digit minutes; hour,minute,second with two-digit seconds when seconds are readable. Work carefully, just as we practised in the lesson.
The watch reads 12,47
